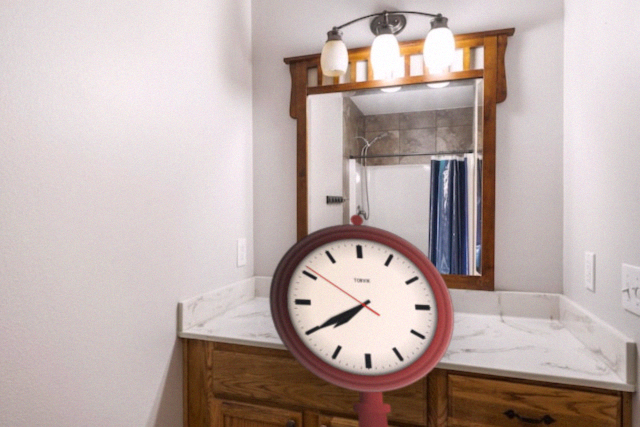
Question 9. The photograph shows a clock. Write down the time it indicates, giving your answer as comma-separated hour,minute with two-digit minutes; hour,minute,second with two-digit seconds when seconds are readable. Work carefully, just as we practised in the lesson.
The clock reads 7,39,51
